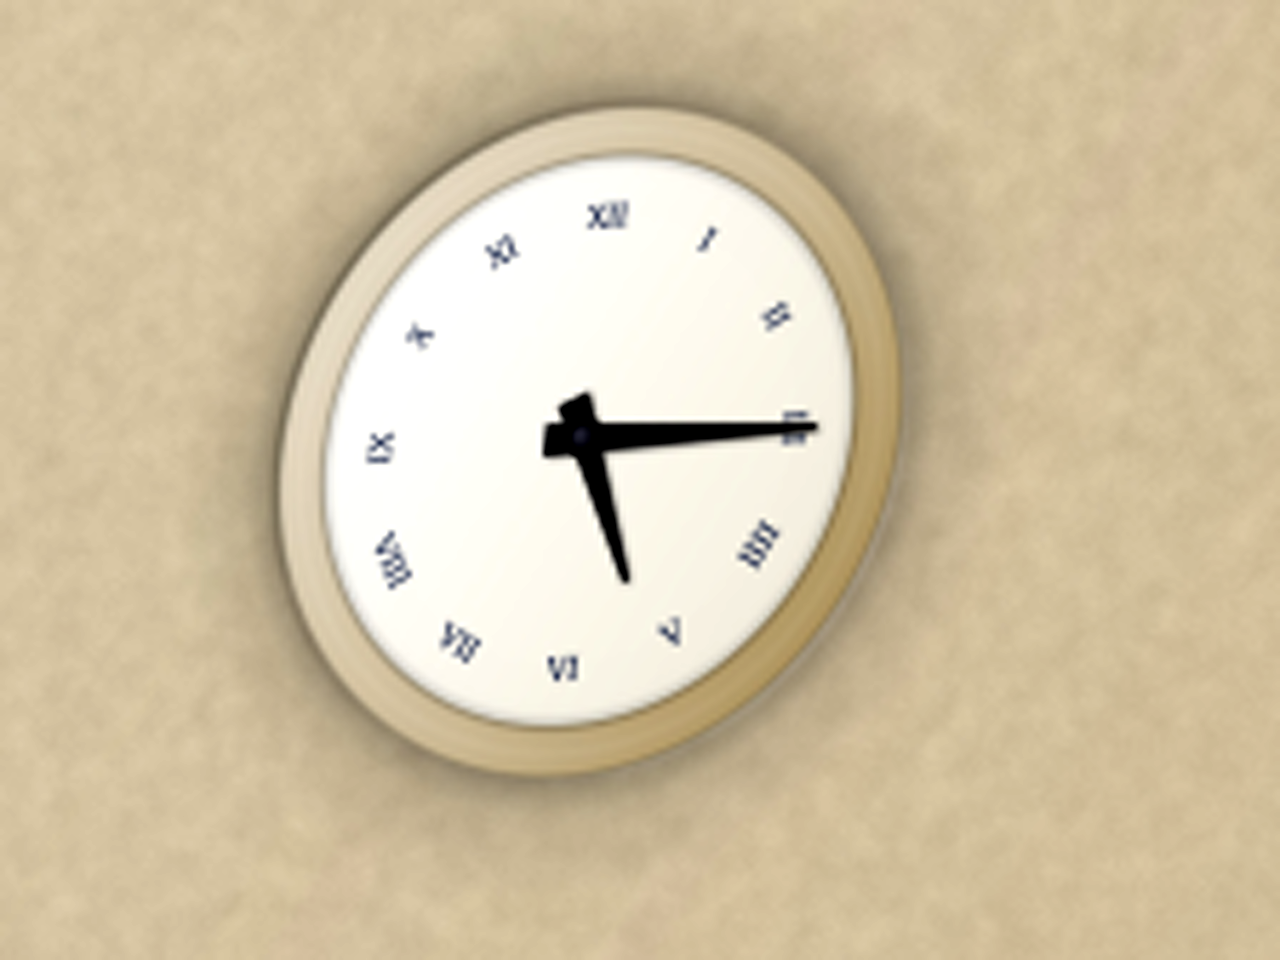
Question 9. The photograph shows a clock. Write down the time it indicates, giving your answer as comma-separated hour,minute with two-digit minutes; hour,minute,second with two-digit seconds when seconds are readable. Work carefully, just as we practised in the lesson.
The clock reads 5,15
